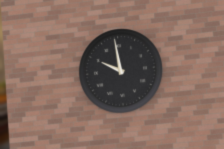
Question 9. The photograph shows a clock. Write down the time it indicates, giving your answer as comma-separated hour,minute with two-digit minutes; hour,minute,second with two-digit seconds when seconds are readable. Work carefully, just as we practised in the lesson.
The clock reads 9,59
